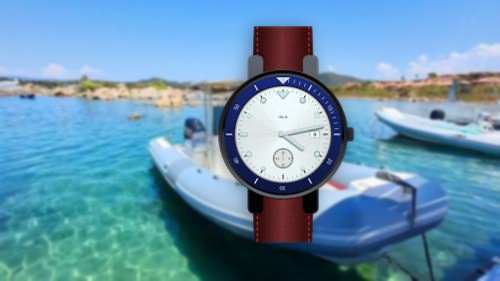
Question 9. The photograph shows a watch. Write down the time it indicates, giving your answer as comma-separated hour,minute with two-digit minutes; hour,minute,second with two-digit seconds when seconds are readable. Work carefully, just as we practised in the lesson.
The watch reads 4,13
